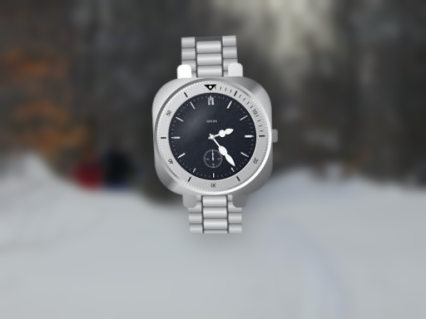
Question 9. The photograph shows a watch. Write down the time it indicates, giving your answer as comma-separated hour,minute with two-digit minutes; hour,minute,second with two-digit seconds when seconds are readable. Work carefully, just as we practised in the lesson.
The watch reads 2,24
